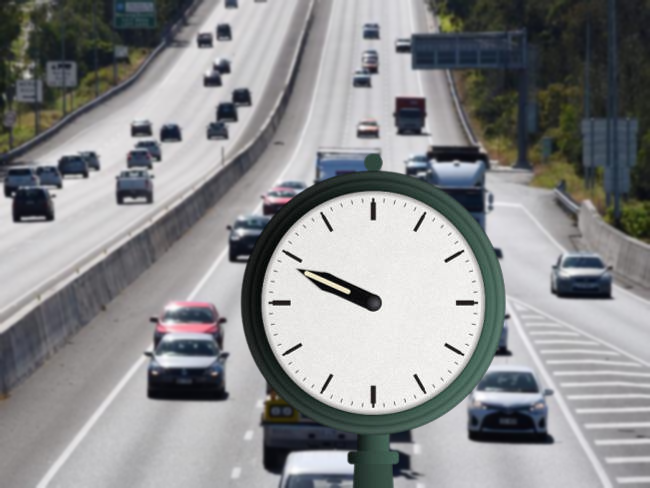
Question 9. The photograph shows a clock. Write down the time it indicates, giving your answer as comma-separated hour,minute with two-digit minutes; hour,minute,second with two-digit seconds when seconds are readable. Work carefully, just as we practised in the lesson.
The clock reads 9,49
